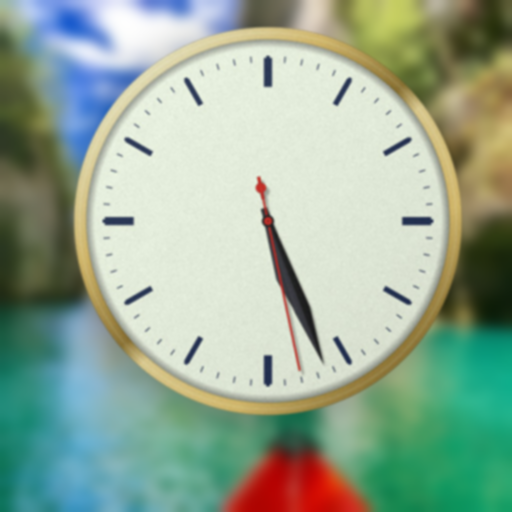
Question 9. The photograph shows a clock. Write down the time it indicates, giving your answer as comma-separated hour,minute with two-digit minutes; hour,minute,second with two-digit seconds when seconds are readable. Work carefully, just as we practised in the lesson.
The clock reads 5,26,28
